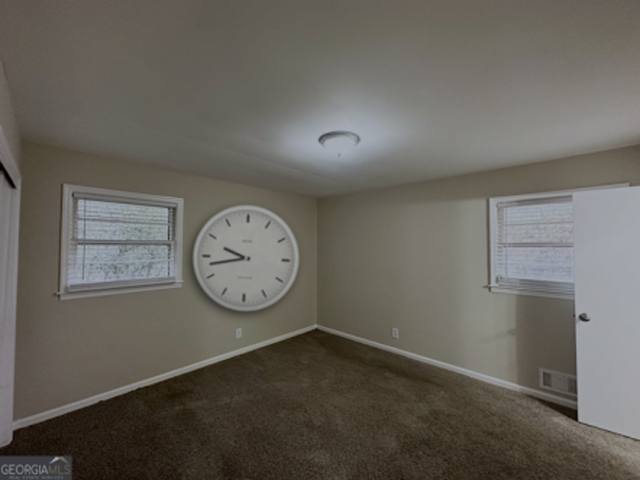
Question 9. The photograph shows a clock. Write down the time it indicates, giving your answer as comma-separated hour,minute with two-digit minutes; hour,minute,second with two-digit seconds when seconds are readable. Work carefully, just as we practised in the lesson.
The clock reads 9,43
